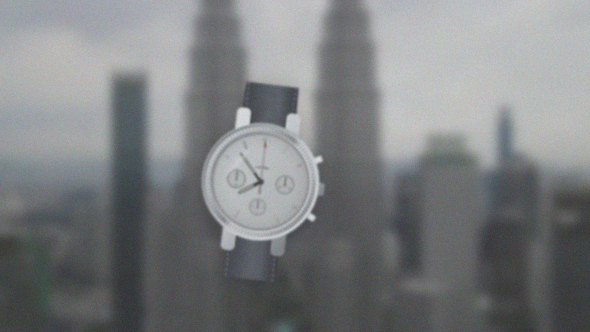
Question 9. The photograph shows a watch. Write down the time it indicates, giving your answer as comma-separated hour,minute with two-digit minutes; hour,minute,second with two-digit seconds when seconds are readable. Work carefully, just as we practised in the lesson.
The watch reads 7,53
